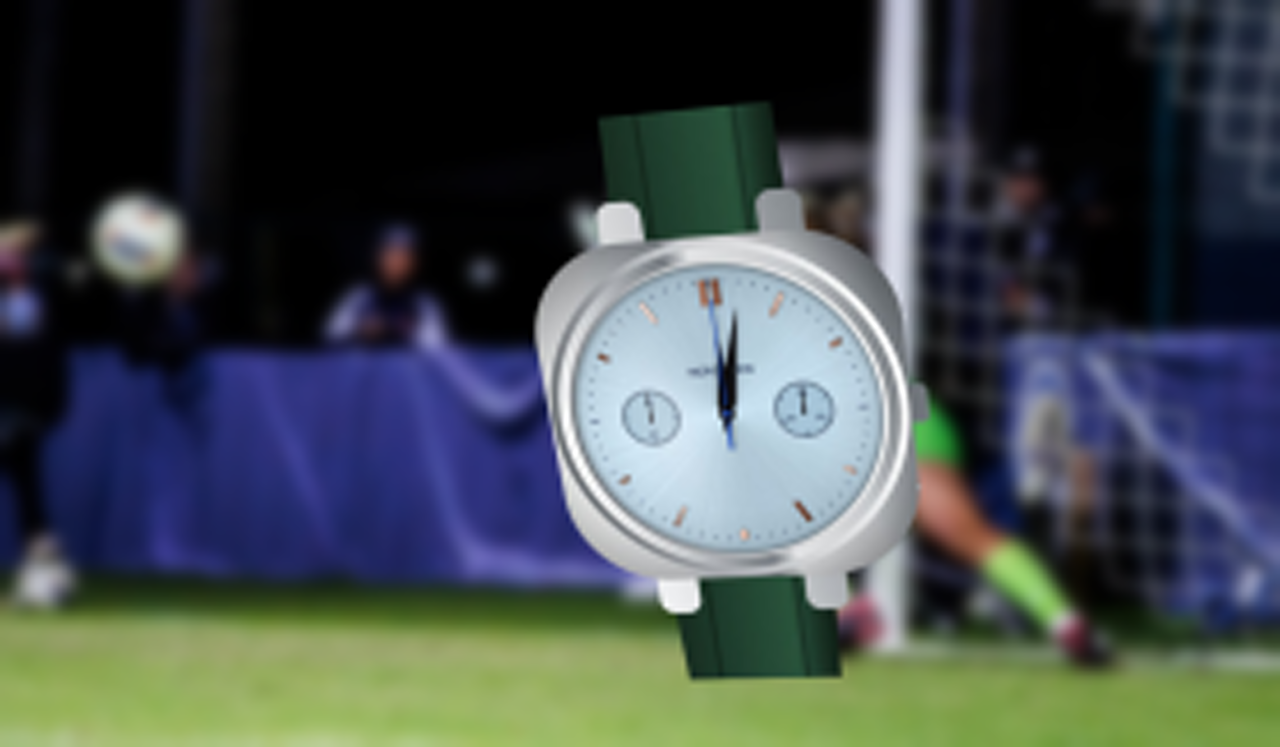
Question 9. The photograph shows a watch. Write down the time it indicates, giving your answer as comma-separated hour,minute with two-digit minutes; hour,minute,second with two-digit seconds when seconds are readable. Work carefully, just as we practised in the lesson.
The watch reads 12,02
